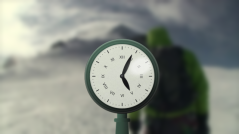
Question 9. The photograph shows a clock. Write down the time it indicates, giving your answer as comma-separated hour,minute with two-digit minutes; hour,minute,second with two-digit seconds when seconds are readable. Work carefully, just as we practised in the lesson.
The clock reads 5,04
